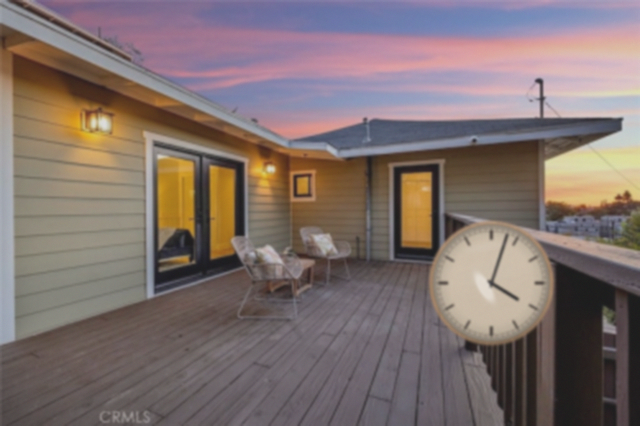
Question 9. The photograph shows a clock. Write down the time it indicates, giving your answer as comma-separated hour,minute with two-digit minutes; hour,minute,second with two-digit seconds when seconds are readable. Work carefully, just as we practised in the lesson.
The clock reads 4,03
